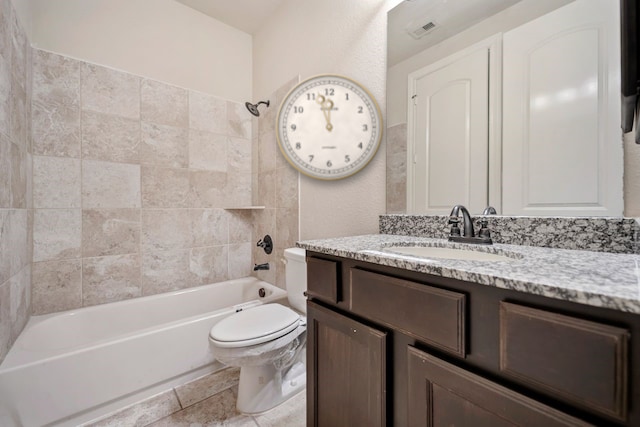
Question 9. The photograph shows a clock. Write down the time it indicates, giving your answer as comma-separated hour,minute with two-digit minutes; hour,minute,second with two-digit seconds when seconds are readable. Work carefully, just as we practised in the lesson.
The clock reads 11,57
